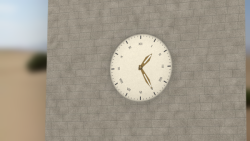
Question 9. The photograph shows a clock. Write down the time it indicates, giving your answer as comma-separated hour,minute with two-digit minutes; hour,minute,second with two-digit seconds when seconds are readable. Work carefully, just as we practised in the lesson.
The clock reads 1,25
